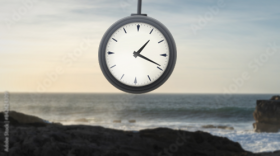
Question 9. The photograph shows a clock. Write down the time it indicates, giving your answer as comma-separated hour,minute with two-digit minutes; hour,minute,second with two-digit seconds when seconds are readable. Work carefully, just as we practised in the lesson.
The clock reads 1,19
